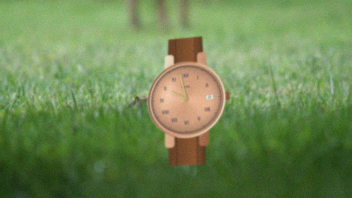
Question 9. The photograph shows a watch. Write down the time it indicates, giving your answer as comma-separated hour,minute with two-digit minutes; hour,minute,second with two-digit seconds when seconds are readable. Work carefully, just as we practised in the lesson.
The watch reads 9,58
